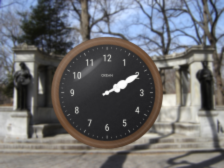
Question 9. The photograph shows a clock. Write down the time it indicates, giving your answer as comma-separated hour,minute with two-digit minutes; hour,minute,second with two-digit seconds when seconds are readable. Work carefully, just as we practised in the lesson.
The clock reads 2,10
